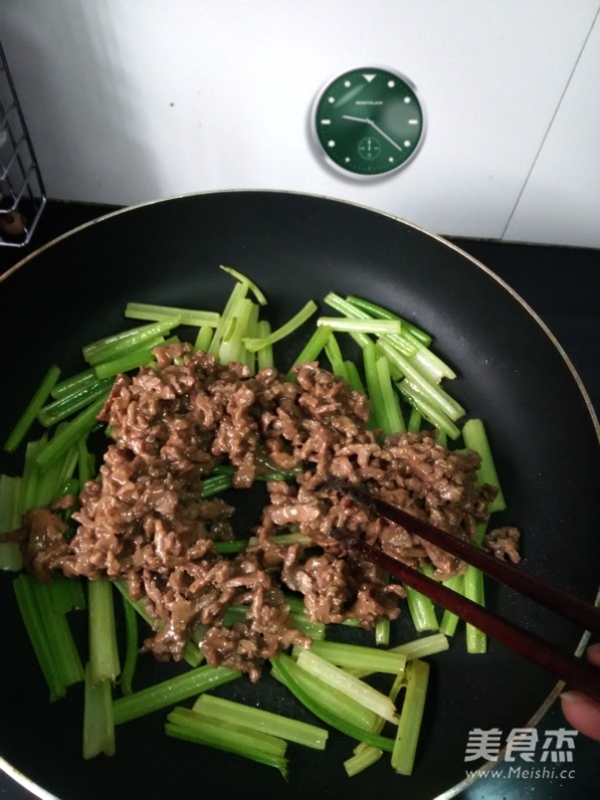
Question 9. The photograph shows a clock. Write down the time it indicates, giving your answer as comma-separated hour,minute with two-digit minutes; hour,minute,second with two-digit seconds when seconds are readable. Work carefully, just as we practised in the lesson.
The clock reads 9,22
